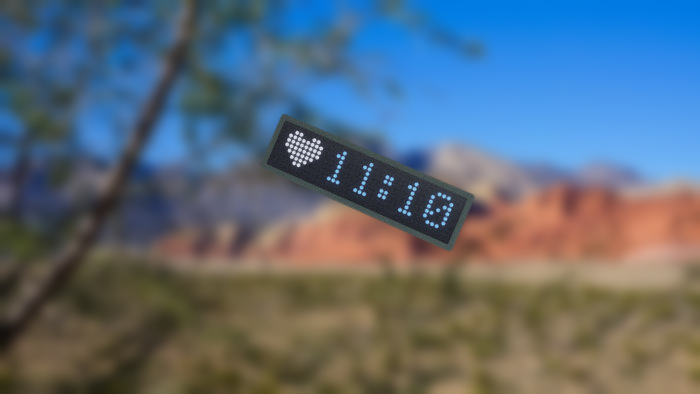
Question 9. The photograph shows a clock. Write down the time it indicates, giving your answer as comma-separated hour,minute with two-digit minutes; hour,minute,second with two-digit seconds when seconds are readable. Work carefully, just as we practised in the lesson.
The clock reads 11,10
